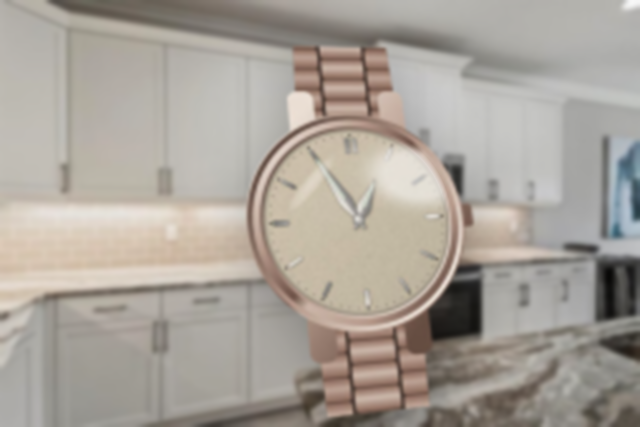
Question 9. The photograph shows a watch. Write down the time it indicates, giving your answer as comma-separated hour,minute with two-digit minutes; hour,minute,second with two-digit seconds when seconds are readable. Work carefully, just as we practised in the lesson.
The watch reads 12,55
